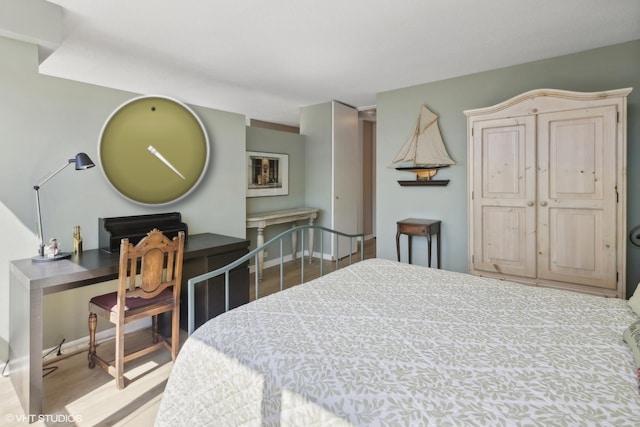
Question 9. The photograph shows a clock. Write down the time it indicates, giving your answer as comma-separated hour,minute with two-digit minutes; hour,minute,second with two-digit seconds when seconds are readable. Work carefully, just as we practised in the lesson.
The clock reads 4,22
